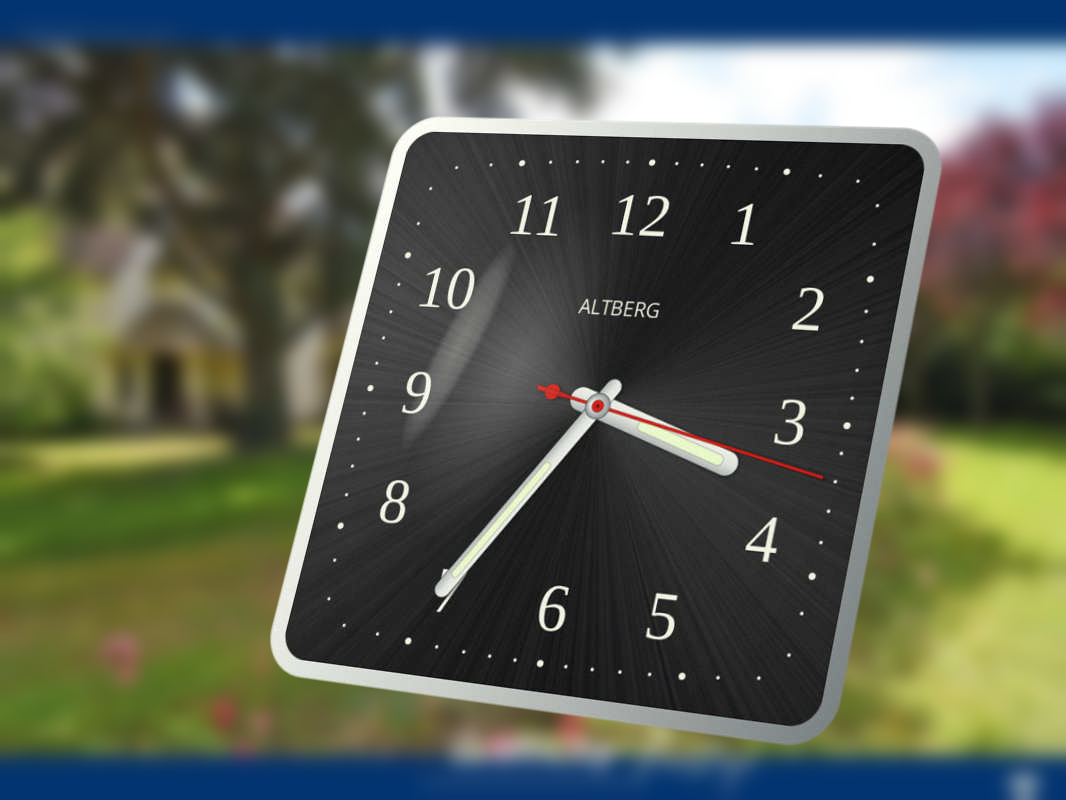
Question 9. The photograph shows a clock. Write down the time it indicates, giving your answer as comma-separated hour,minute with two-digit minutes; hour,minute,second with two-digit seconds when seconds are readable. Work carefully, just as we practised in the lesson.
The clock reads 3,35,17
